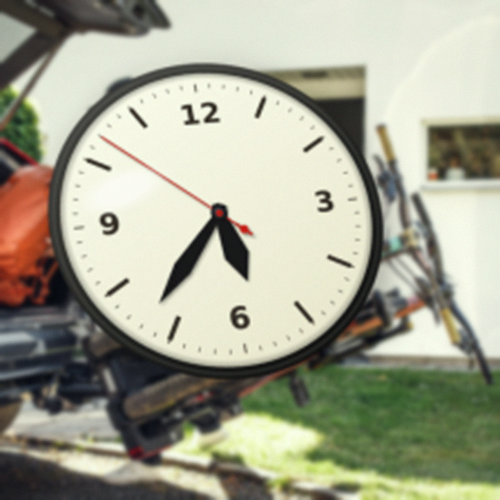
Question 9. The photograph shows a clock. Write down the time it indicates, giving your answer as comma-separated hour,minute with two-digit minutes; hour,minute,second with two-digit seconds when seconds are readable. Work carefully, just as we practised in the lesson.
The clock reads 5,36,52
